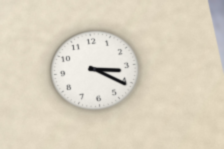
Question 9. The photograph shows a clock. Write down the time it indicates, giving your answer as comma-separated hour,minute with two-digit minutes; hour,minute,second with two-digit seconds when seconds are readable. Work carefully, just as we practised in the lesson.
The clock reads 3,21
